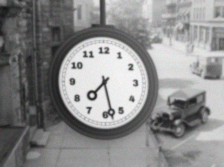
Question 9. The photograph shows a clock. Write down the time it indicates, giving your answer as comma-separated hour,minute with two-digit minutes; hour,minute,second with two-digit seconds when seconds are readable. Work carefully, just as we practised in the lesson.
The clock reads 7,28
